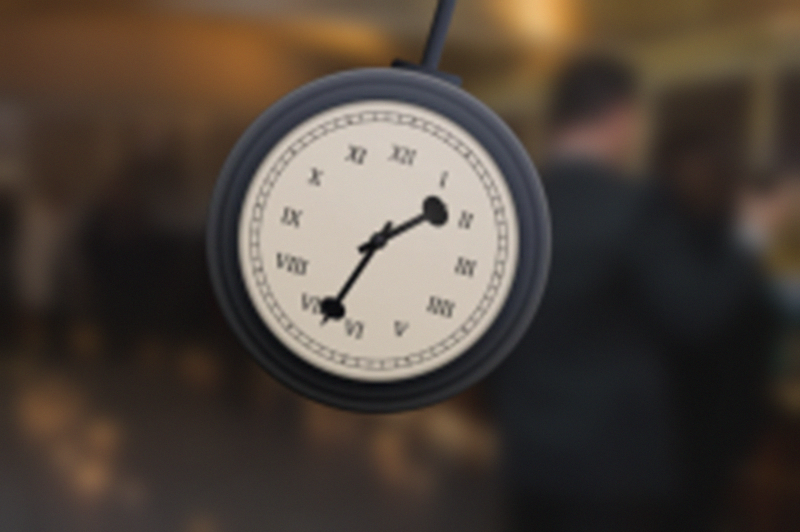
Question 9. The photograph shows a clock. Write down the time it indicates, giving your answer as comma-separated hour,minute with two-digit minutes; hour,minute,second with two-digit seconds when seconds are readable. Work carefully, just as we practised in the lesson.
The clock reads 1,33
